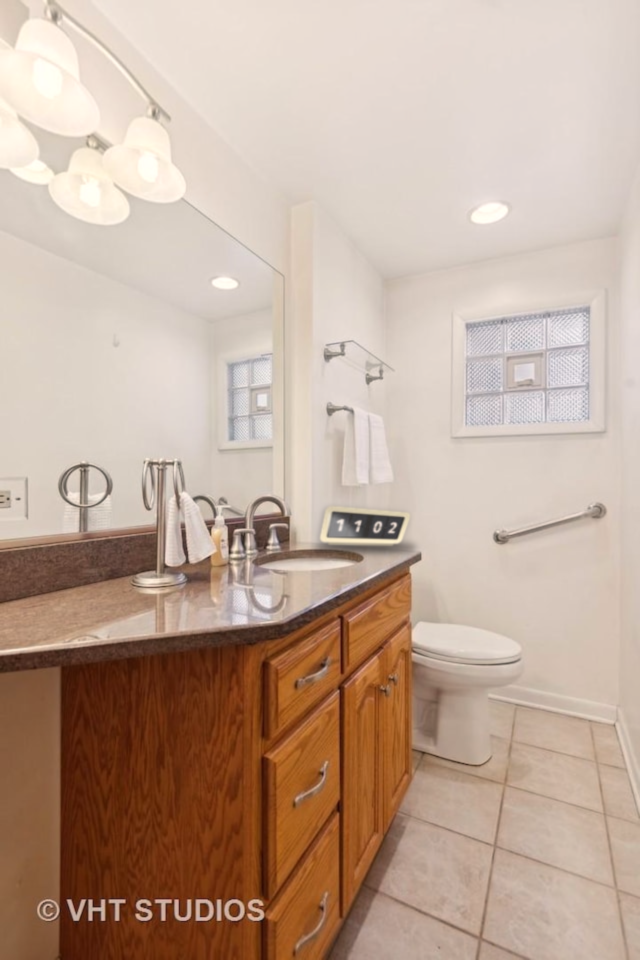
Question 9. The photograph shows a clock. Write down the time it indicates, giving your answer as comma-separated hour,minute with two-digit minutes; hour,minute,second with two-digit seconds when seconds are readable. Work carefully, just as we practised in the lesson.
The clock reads 11,02
